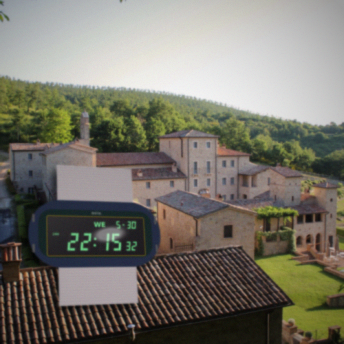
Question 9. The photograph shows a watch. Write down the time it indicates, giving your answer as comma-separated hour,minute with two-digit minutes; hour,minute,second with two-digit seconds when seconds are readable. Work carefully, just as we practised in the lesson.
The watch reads 22,15
